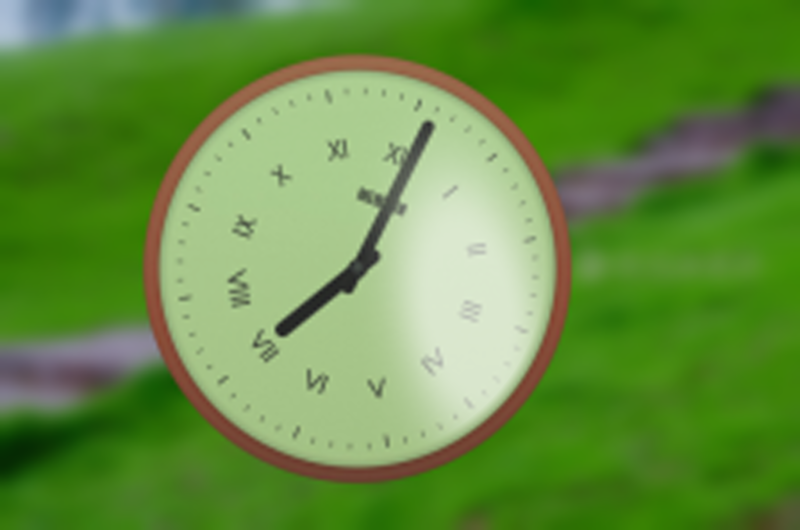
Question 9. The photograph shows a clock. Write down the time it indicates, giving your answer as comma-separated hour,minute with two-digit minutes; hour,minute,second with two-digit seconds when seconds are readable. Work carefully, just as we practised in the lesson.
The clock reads 7,01
